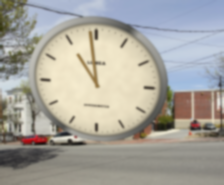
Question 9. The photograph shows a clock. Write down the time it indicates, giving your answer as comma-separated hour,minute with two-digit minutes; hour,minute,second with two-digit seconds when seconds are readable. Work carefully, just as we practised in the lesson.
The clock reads 10,59
